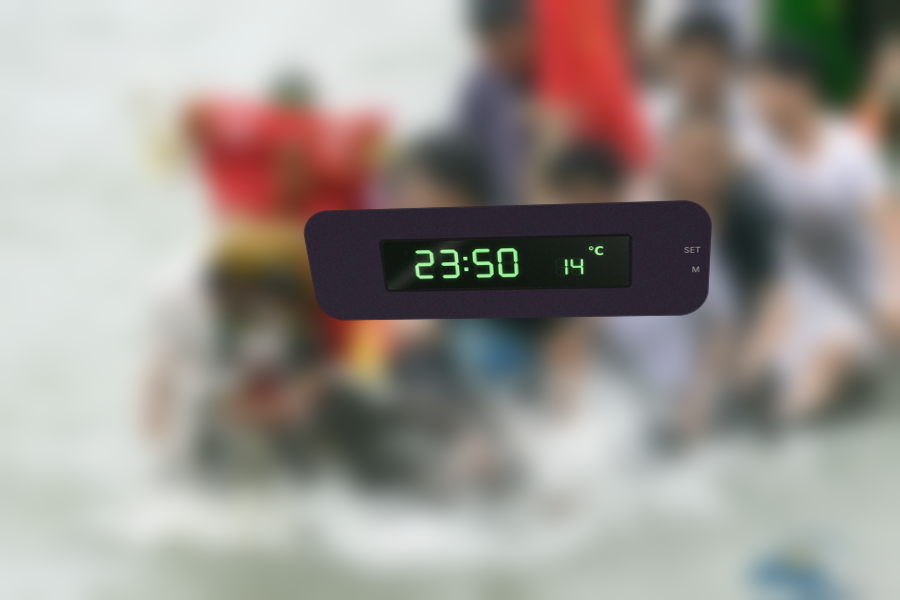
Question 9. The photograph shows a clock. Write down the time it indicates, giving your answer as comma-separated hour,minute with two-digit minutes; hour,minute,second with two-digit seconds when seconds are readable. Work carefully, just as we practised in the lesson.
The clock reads 23,50
